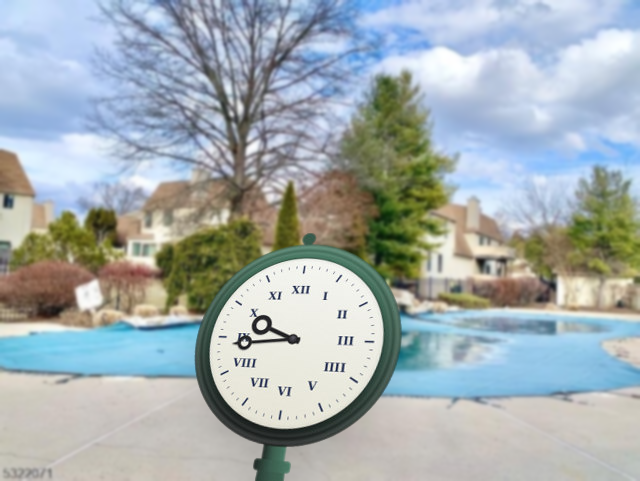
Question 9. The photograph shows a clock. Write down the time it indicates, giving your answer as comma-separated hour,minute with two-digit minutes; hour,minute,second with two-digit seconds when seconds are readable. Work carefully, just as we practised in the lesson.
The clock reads 9,44
